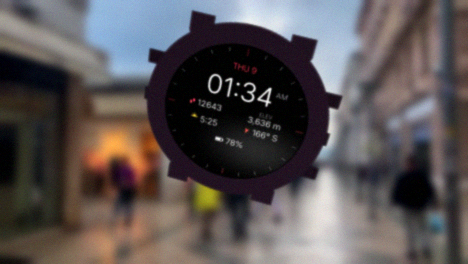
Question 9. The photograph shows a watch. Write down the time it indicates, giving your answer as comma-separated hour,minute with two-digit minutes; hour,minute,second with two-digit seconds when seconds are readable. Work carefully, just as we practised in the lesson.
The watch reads 1,34
